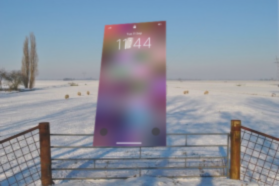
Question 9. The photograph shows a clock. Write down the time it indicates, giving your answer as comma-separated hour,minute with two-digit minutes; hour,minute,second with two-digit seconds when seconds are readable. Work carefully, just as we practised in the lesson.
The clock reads 11,44
